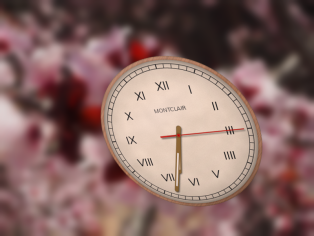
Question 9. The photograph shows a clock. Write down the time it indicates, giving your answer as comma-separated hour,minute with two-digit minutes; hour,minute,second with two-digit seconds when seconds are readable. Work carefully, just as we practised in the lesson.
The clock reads 6,33,15
